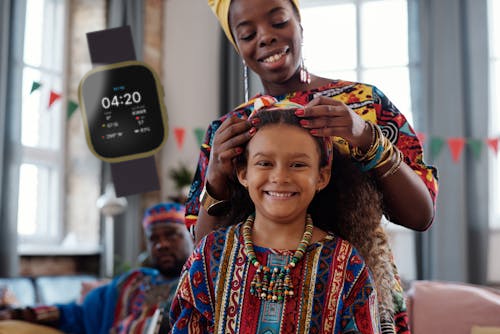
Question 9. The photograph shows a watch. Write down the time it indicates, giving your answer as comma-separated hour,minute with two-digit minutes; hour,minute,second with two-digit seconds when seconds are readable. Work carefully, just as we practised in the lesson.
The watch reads 4,20
